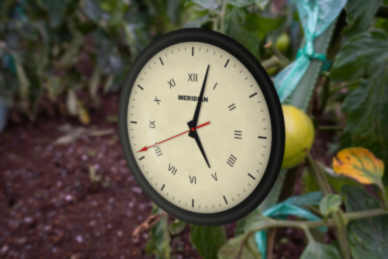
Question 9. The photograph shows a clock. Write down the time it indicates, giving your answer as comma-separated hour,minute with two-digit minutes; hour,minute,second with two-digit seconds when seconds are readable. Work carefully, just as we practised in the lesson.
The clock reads 5,02,41
